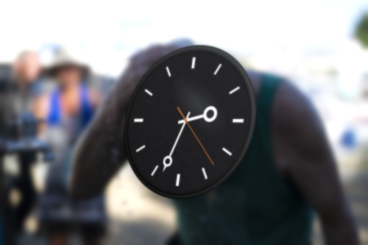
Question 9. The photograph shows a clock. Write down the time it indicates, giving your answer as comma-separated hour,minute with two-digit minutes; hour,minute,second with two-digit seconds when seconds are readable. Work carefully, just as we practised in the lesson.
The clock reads 2,33,23
